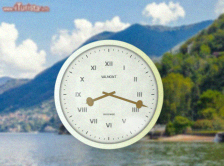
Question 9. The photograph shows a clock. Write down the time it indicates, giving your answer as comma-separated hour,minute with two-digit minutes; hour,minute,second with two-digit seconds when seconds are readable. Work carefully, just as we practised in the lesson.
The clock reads 8,18
